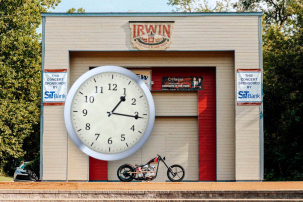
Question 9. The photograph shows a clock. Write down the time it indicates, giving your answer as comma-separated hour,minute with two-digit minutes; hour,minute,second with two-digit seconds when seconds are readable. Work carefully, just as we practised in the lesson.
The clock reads 1,16
